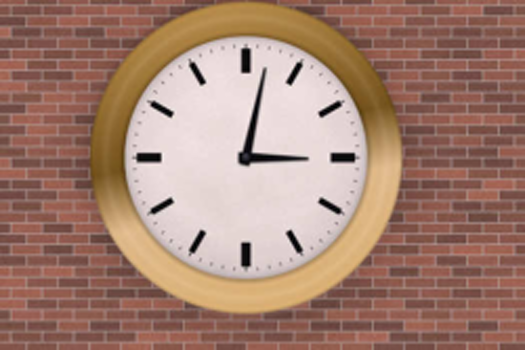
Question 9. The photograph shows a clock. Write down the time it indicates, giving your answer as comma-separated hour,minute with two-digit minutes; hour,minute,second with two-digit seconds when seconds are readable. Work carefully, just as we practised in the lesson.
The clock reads 3,02
